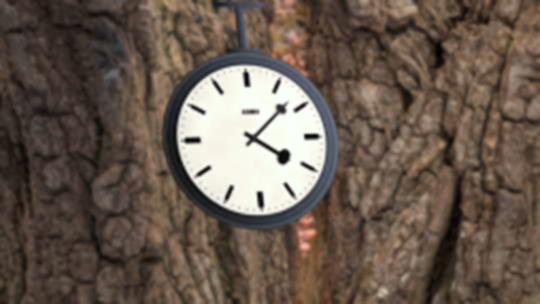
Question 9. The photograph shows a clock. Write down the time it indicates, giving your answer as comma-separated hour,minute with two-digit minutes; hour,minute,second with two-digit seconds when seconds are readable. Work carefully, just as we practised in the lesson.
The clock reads 4,08
